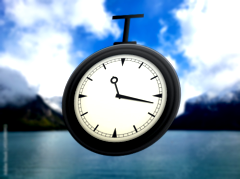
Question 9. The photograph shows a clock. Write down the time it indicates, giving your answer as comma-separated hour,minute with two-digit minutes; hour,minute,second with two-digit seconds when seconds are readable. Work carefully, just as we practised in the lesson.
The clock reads 11,17
